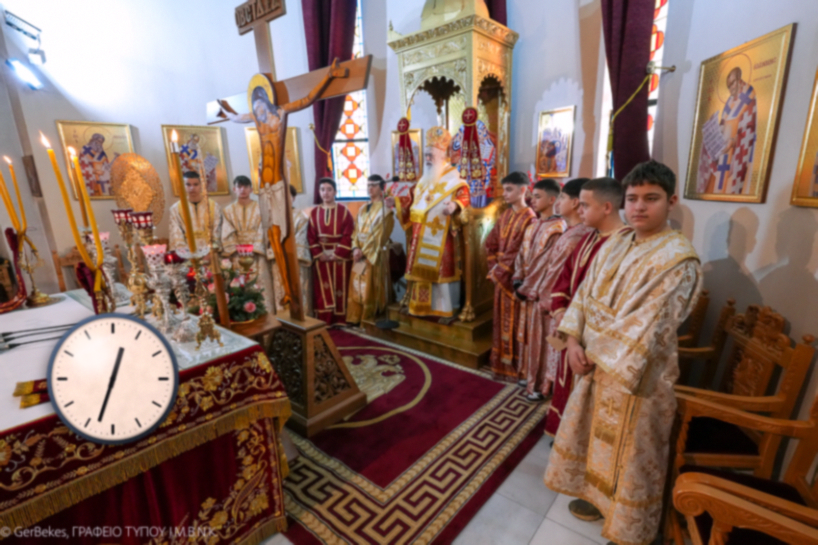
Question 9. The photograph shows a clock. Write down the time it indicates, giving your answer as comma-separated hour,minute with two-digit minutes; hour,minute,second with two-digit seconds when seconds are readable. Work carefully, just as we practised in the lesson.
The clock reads 12,33
